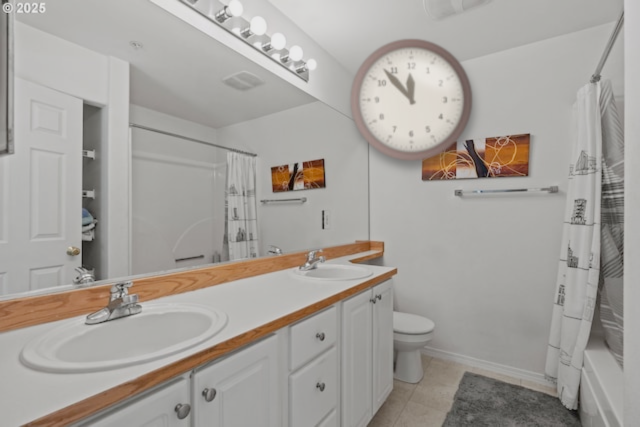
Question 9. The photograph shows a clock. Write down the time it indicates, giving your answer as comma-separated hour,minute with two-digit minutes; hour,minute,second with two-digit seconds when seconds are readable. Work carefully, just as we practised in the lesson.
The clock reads 11,53
